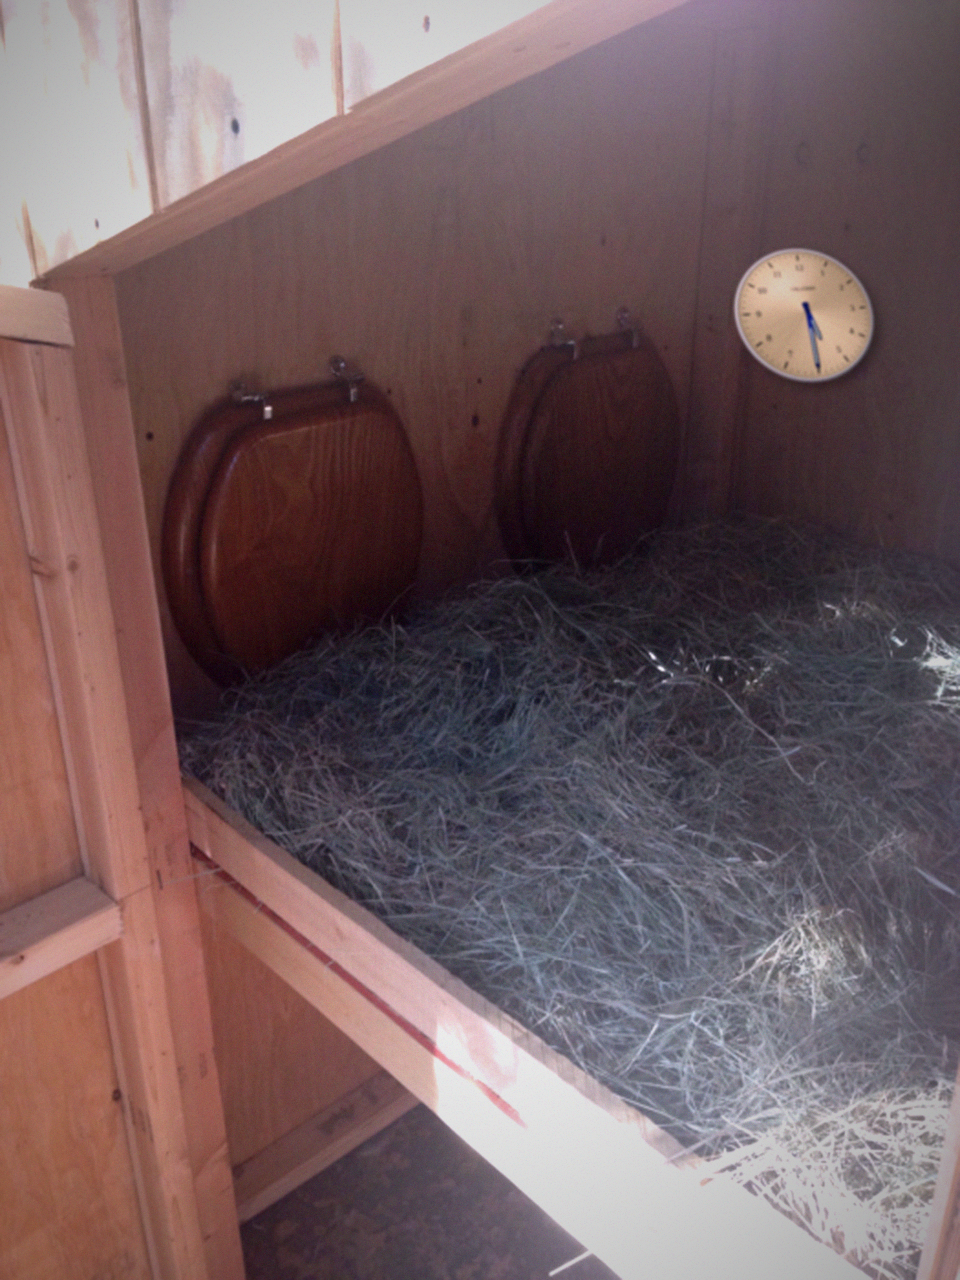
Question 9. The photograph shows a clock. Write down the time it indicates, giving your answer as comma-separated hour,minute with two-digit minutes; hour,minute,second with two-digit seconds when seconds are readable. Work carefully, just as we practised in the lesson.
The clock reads 5,30
